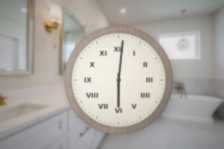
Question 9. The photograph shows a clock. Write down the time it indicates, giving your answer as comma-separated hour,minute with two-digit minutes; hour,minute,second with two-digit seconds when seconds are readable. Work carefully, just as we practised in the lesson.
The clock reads 6,01
